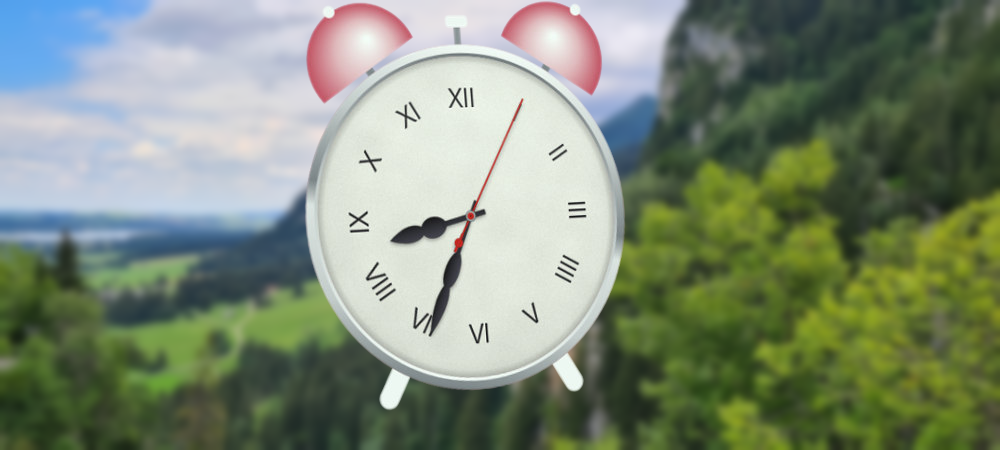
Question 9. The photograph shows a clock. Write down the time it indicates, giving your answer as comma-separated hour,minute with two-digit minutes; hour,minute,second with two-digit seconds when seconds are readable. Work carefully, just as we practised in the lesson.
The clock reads 8,34,05
